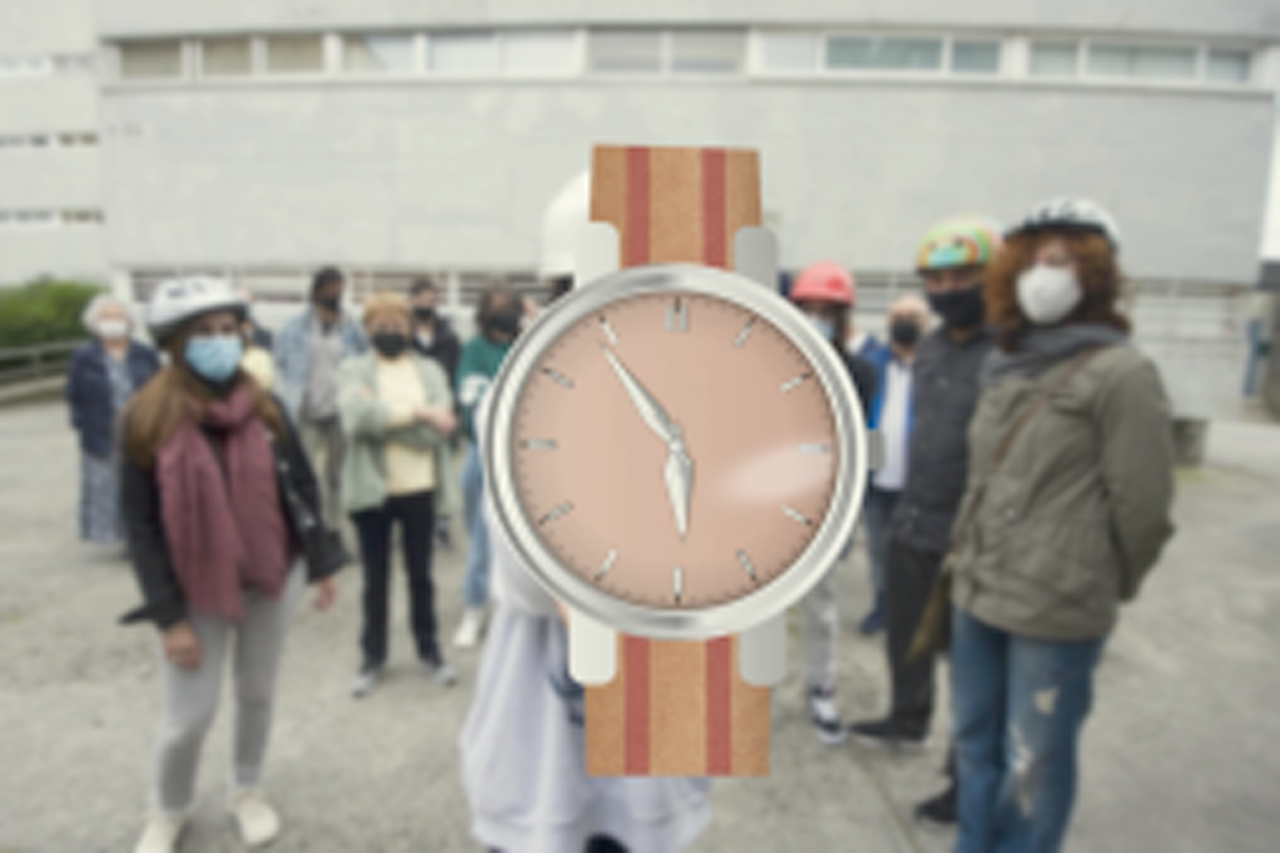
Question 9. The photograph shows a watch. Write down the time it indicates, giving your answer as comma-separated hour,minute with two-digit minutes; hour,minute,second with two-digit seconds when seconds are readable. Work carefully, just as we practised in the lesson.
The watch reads 5,54
